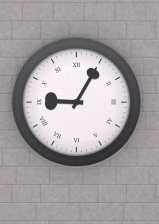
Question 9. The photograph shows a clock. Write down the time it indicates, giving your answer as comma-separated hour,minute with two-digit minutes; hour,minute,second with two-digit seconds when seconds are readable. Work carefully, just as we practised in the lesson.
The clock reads 9,05
